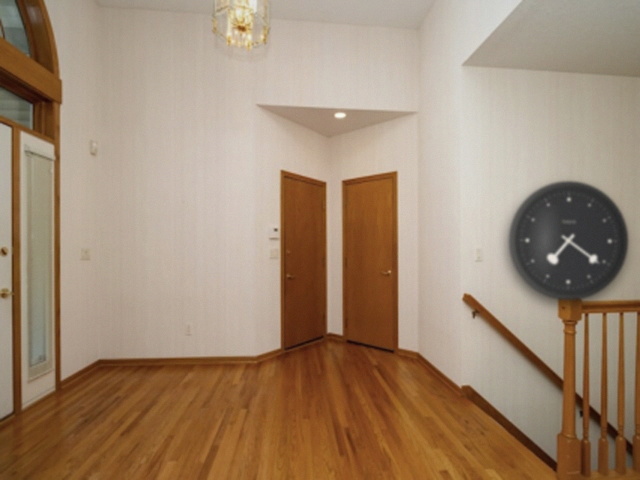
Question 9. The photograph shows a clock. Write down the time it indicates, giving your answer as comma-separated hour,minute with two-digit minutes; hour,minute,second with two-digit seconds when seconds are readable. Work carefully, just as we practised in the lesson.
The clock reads 7,21
